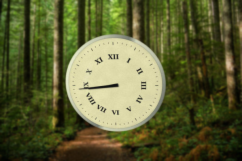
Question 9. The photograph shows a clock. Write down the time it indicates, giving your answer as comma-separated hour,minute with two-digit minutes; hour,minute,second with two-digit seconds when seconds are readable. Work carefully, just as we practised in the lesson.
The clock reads 8,44
